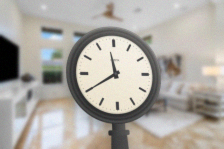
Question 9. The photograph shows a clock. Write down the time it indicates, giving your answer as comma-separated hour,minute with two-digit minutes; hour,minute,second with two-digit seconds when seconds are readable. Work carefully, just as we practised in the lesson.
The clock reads 11,40
